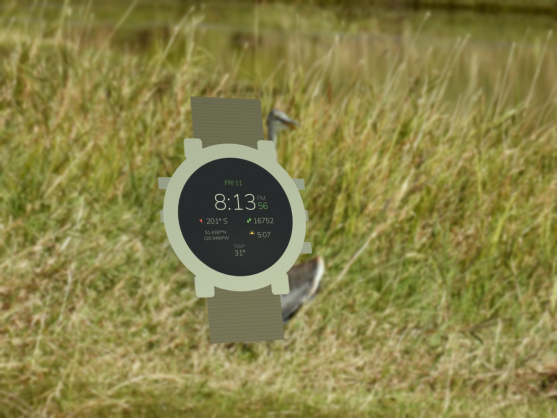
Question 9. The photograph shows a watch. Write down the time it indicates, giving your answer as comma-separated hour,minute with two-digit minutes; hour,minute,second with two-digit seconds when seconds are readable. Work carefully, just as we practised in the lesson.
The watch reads 8,13,56
